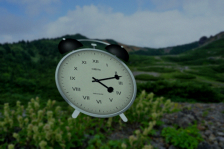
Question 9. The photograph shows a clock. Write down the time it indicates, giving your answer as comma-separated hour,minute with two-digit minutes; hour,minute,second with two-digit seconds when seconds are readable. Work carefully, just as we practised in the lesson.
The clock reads 4,12
